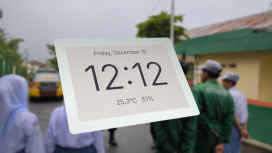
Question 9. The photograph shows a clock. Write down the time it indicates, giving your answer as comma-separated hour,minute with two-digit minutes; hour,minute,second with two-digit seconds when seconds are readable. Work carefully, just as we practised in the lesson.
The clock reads 12,12
